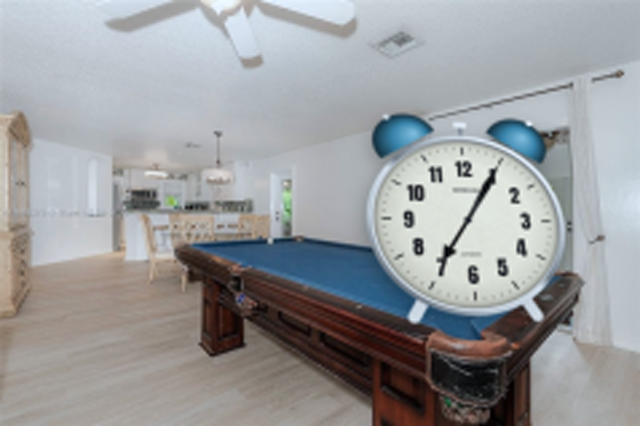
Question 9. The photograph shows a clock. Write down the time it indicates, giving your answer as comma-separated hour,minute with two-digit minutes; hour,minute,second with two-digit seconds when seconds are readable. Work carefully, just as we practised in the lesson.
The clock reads 7,05
